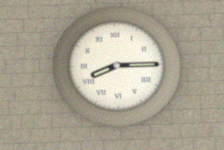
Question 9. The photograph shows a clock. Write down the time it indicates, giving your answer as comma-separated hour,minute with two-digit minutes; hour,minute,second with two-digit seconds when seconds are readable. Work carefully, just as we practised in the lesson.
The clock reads 8,15
